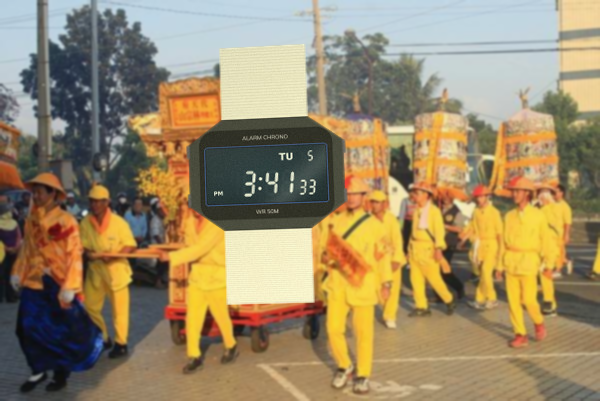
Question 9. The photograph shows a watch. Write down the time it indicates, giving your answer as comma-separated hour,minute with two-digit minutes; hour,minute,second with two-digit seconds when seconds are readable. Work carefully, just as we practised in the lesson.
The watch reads 3,41,33
